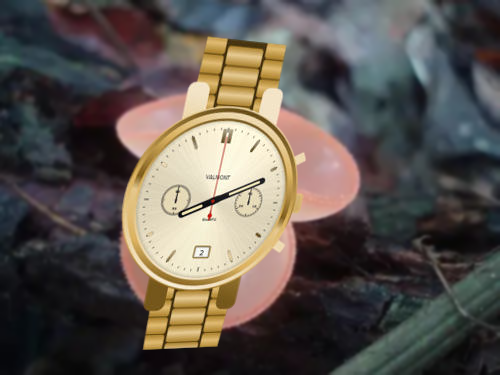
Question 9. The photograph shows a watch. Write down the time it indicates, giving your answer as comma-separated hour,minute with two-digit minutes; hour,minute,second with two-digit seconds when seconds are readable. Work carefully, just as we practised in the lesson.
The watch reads 8,11
